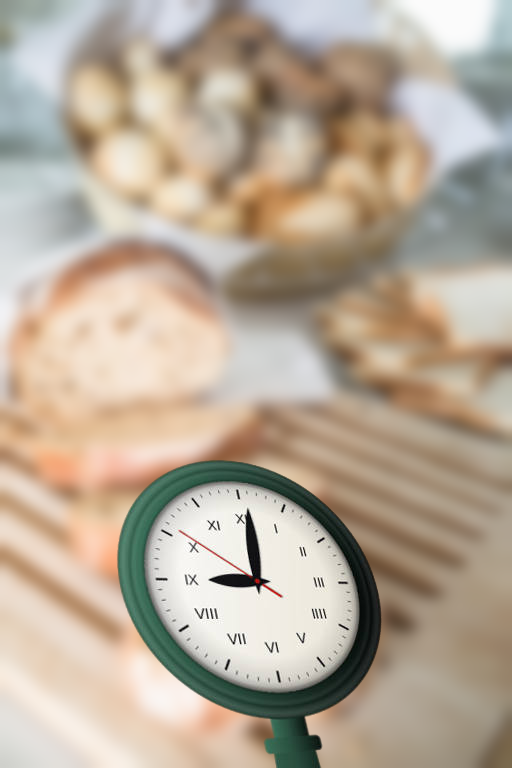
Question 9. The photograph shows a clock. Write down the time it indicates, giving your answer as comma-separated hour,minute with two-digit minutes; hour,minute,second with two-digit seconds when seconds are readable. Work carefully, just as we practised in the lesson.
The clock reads 9,00,51
